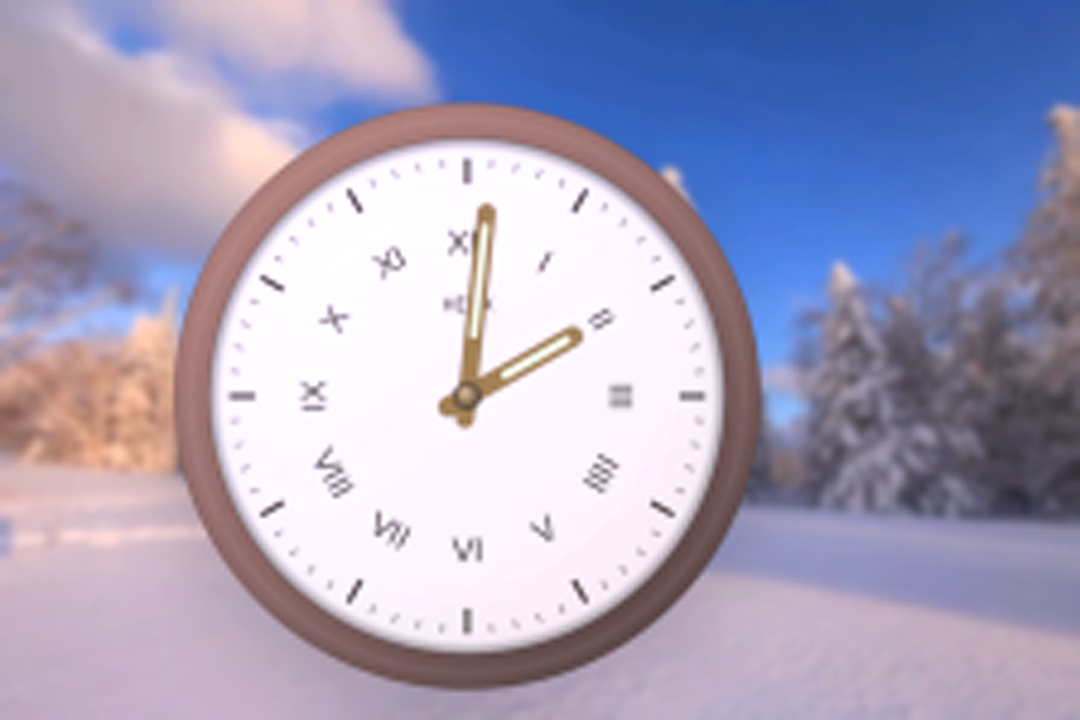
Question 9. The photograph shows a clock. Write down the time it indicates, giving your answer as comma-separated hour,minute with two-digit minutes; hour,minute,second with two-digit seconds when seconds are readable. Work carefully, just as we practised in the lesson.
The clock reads 2,01
